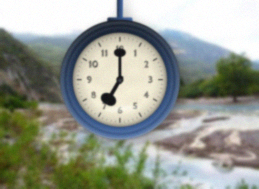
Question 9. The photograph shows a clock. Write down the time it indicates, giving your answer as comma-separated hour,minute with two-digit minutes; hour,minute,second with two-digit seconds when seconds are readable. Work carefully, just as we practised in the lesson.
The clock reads 7,00
